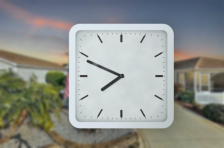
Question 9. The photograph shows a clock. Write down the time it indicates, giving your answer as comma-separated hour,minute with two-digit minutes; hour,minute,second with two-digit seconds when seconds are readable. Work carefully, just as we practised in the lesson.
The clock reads 7,49
